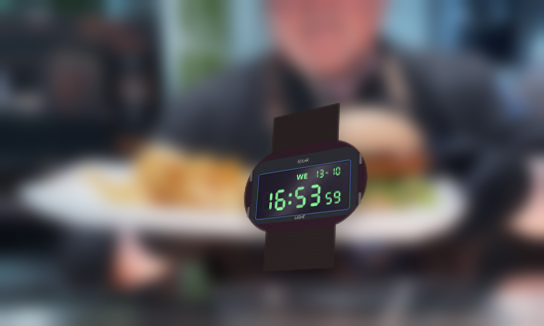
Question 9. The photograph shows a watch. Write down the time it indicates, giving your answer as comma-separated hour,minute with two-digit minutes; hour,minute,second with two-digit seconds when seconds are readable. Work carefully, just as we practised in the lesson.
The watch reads 16,53,59
